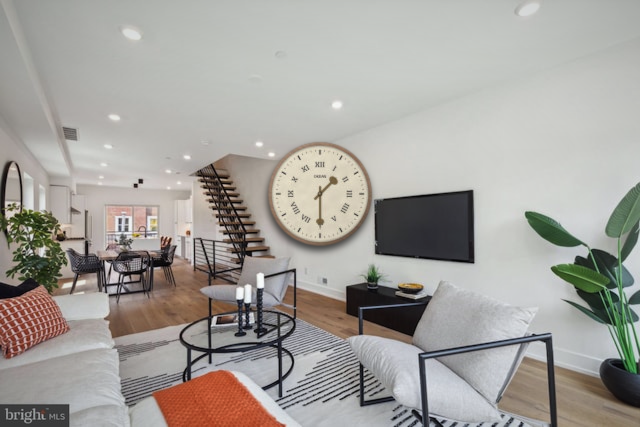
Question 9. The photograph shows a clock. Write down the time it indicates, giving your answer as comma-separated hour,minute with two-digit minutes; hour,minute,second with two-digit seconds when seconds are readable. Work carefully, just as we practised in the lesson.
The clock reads 1,30
